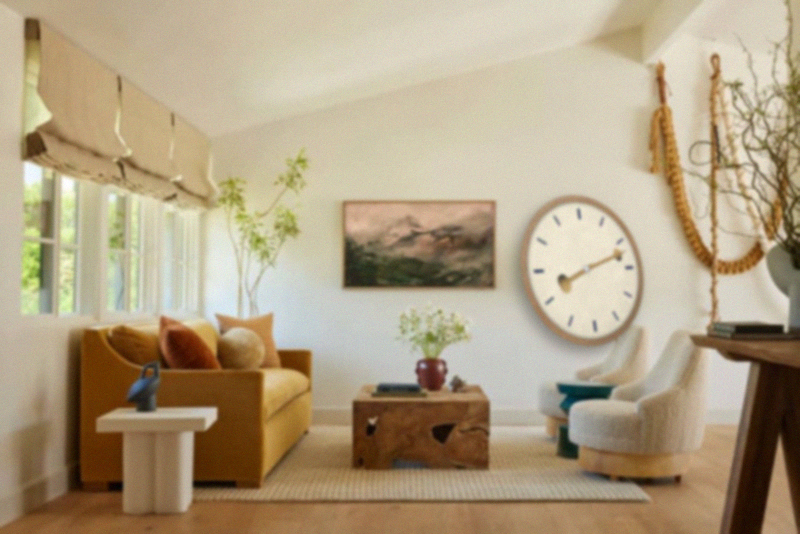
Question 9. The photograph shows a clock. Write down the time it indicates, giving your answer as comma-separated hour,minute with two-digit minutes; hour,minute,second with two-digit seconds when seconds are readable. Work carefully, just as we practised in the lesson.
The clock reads 8,12
